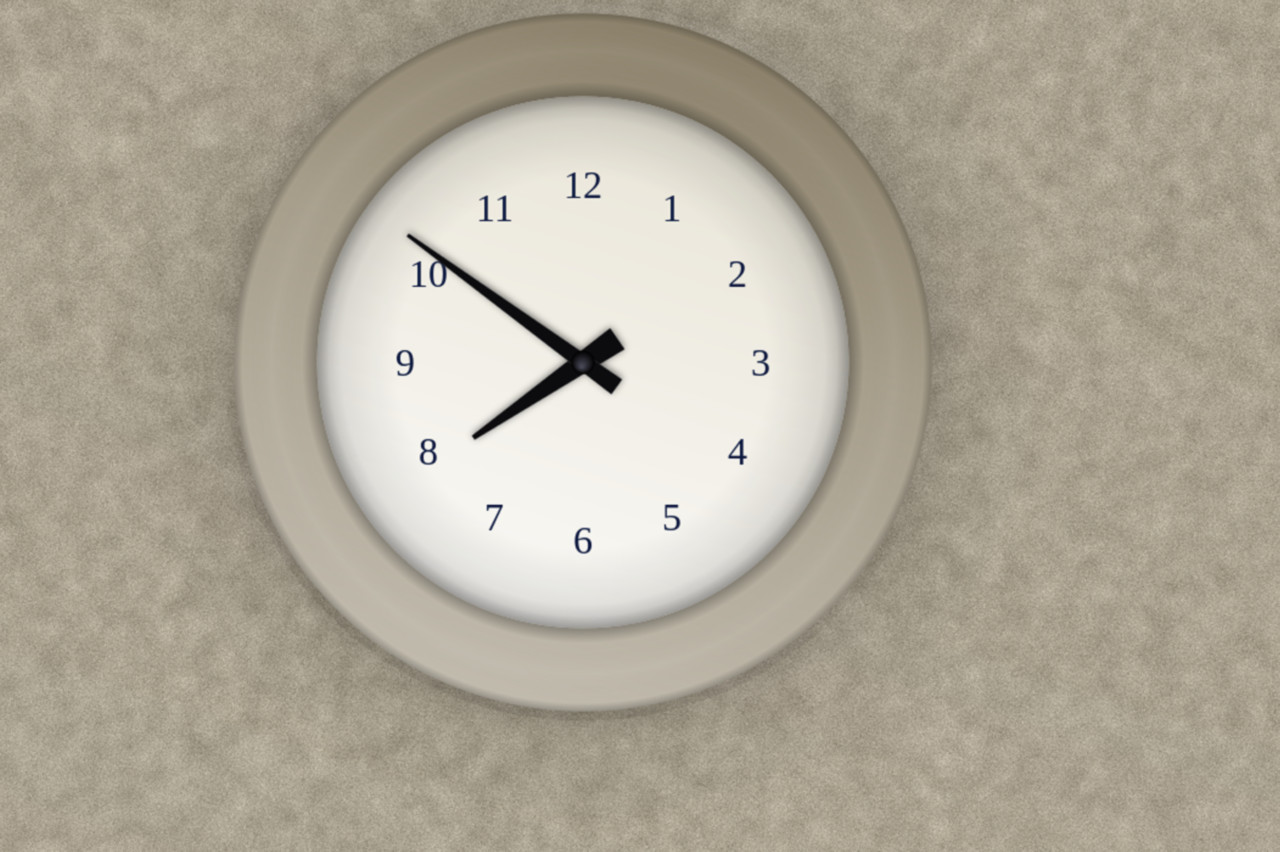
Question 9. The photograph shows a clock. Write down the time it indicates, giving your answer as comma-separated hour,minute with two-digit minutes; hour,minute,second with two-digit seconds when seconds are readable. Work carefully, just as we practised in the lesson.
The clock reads 7,51
